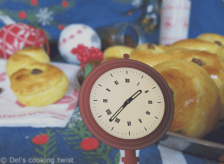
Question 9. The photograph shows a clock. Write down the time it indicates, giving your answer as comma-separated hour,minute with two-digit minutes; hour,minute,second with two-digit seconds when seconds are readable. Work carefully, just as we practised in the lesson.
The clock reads 1,37
